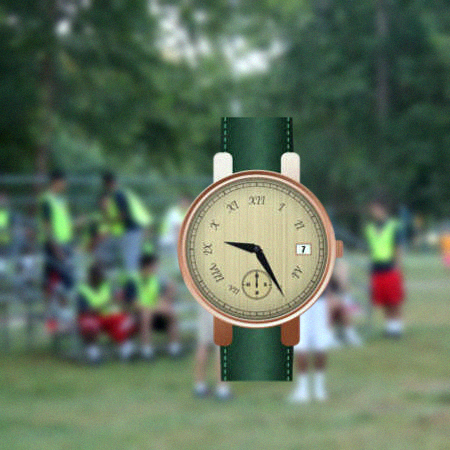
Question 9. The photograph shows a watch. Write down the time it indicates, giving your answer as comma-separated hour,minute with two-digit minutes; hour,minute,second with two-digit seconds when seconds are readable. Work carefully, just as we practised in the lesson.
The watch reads 9,25
